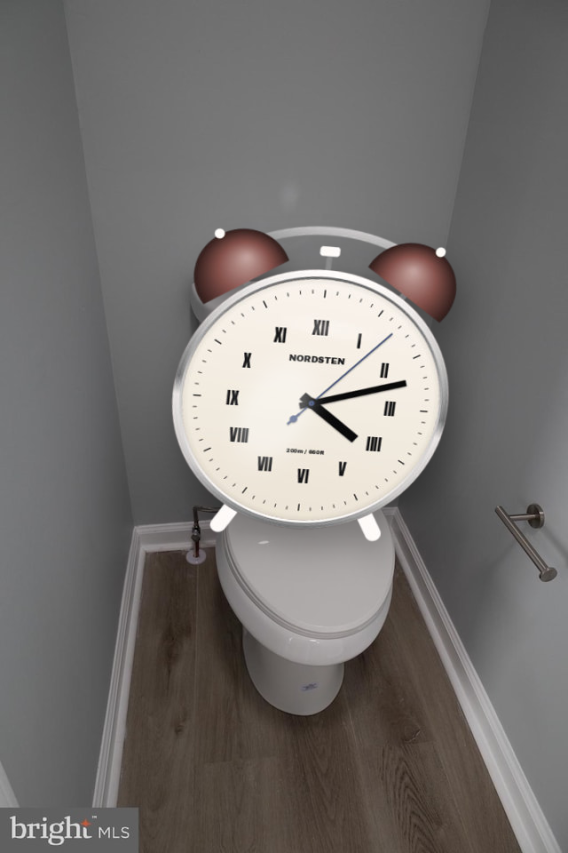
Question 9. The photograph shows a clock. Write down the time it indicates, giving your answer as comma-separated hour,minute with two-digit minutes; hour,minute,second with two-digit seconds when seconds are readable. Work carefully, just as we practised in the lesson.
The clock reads 4,12,07
